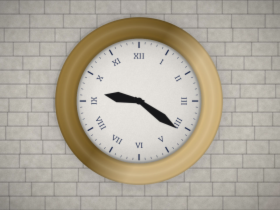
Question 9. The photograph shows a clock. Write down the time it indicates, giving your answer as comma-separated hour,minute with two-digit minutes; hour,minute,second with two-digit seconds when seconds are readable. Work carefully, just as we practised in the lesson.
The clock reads 9,21
